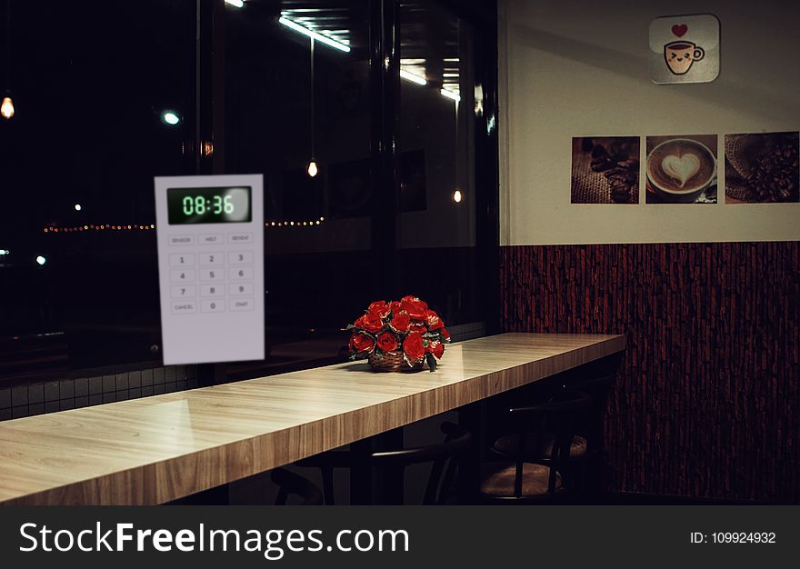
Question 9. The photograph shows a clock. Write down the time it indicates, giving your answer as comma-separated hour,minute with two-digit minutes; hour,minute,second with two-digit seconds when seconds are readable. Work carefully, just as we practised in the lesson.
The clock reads 8,36
